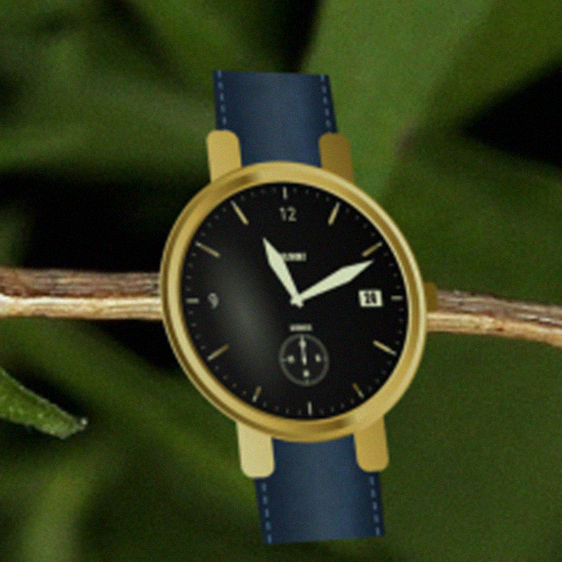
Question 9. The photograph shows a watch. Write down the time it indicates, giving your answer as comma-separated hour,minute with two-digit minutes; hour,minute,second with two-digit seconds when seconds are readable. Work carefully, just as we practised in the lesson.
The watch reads 11,11
